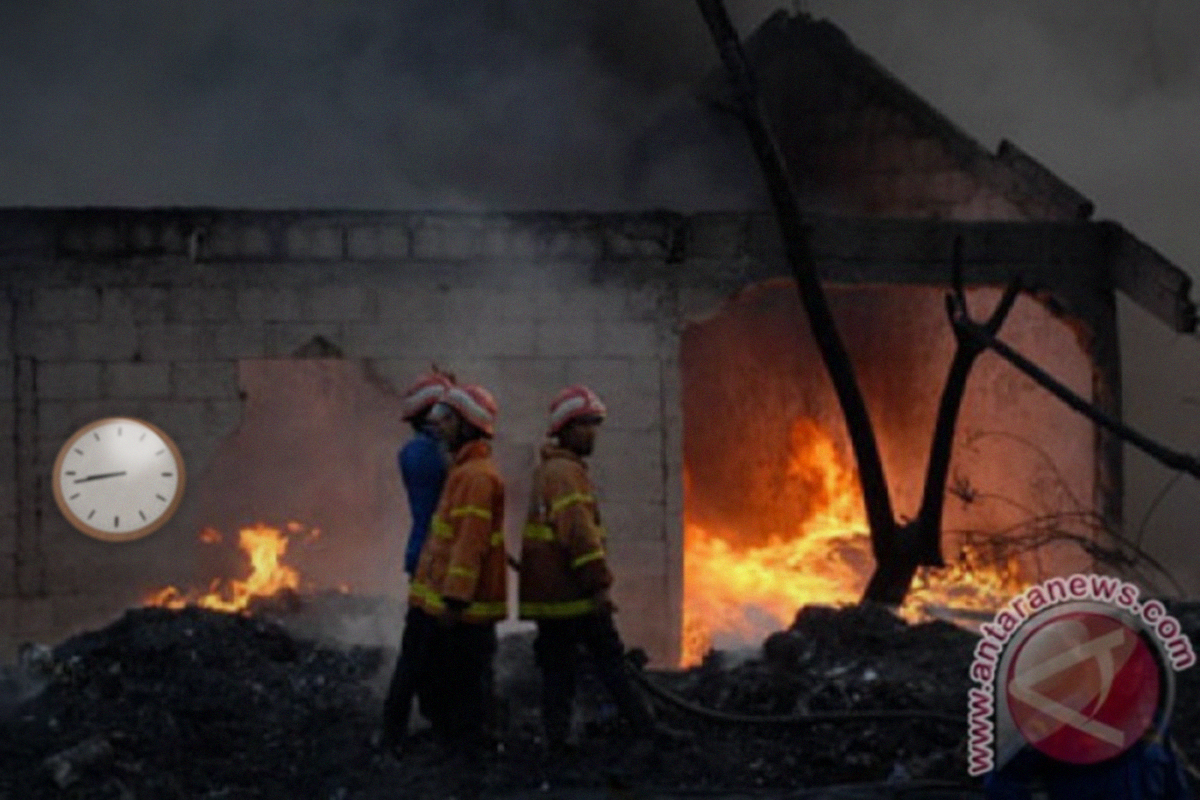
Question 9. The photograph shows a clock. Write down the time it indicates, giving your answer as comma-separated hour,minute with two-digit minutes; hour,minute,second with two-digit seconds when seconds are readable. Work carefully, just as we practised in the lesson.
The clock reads 8,43
